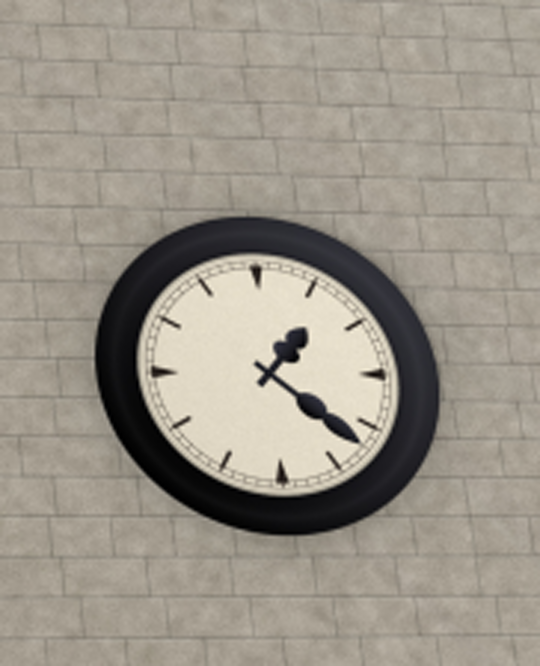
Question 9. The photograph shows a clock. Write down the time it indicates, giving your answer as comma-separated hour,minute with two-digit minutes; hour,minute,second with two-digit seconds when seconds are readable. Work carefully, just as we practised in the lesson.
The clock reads 1,22
